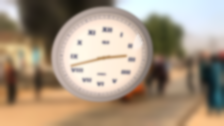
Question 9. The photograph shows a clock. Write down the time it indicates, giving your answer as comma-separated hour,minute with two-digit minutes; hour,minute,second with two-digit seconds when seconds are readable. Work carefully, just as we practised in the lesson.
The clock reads 2,42
